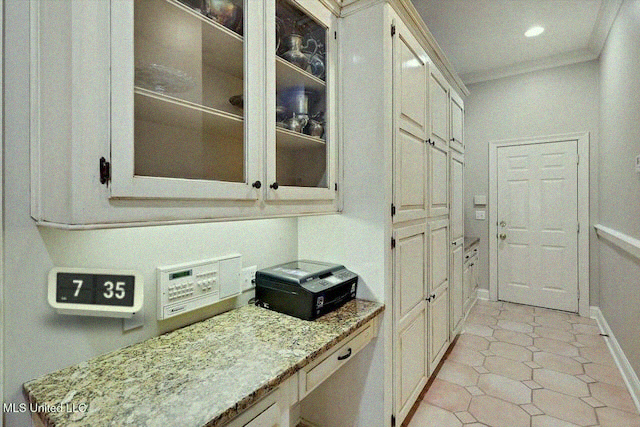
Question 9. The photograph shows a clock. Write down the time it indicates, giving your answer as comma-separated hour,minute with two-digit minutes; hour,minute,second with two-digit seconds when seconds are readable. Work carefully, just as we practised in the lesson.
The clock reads 7,35
